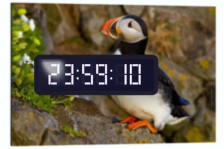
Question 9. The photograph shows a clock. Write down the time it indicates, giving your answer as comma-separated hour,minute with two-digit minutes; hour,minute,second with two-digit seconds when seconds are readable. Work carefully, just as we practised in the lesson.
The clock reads 23,59,10
